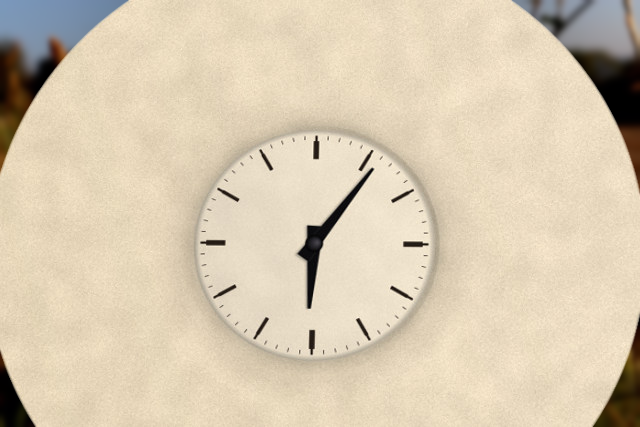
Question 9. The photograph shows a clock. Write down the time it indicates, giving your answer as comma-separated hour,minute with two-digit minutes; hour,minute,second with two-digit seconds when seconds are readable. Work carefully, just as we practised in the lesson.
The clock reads 6,06
